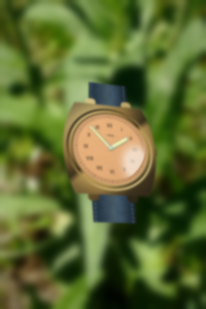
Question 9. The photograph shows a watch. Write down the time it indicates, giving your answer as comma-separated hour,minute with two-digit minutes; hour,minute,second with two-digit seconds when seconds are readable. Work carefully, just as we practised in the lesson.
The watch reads 1,53
